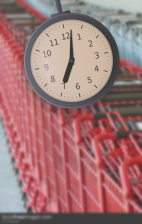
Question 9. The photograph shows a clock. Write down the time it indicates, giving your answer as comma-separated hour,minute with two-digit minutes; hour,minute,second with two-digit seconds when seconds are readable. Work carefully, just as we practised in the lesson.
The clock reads 7,02
